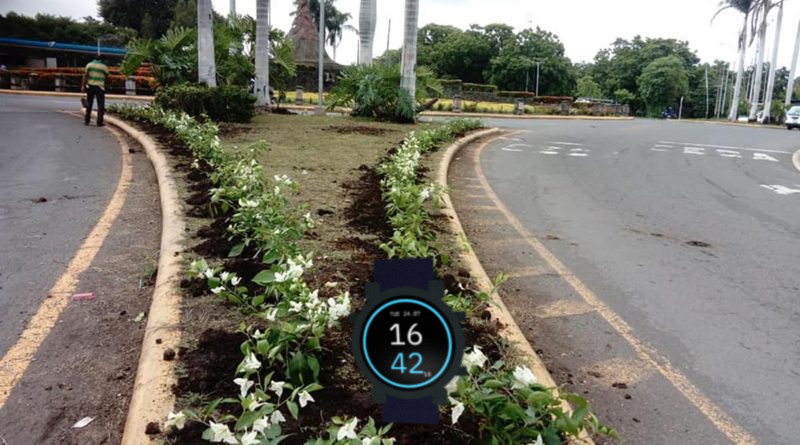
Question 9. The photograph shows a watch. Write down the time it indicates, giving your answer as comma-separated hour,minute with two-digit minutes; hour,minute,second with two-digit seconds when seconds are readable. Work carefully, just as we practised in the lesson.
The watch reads 16,42
